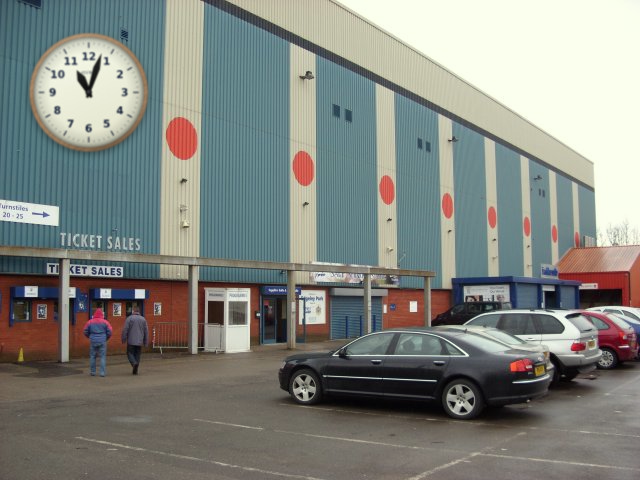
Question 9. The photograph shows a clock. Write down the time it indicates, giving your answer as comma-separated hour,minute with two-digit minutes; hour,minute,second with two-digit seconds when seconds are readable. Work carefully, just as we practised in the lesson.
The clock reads 11,03
